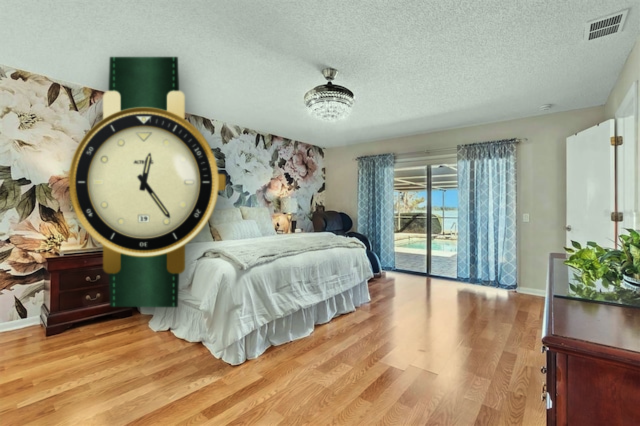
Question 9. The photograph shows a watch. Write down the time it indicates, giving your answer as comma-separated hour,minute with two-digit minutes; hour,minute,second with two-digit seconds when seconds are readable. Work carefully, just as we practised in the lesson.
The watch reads 12,24
